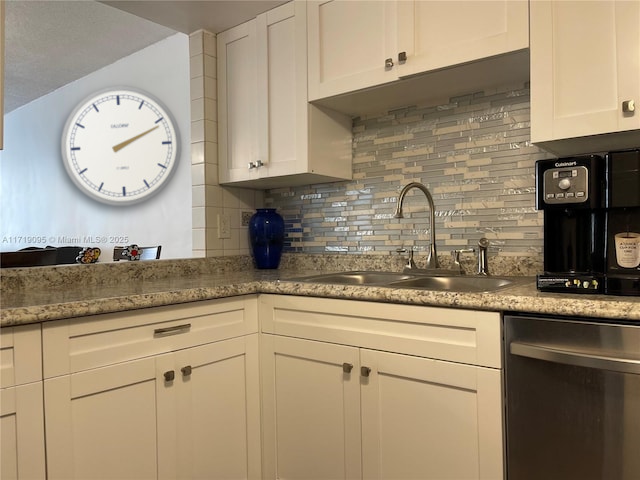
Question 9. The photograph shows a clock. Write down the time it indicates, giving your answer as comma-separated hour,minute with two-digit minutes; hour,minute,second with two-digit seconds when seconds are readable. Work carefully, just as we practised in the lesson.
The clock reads 2,11
